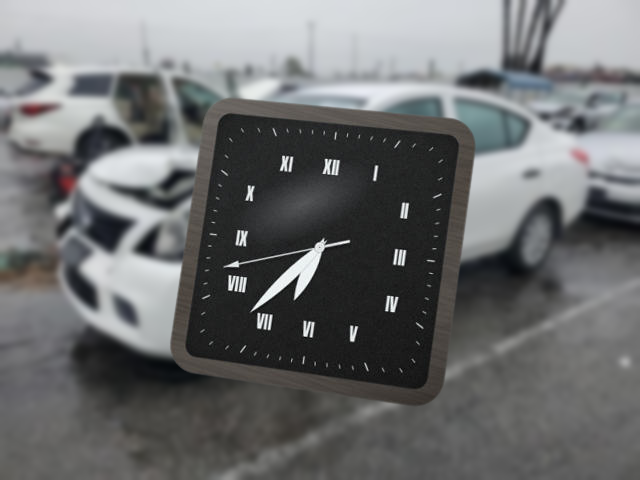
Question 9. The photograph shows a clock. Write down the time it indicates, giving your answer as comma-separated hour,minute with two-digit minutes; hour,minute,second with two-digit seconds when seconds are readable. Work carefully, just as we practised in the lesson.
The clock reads 6,36,42
